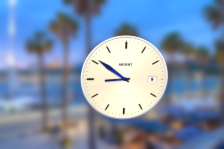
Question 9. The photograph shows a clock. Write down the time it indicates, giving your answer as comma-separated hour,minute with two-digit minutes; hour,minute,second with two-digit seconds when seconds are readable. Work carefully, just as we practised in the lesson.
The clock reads 8,51
